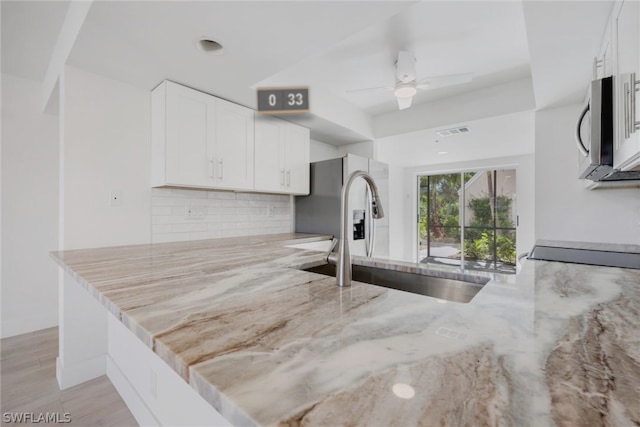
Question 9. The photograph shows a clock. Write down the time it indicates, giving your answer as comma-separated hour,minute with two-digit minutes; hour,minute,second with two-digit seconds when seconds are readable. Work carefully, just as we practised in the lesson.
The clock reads 0,33
